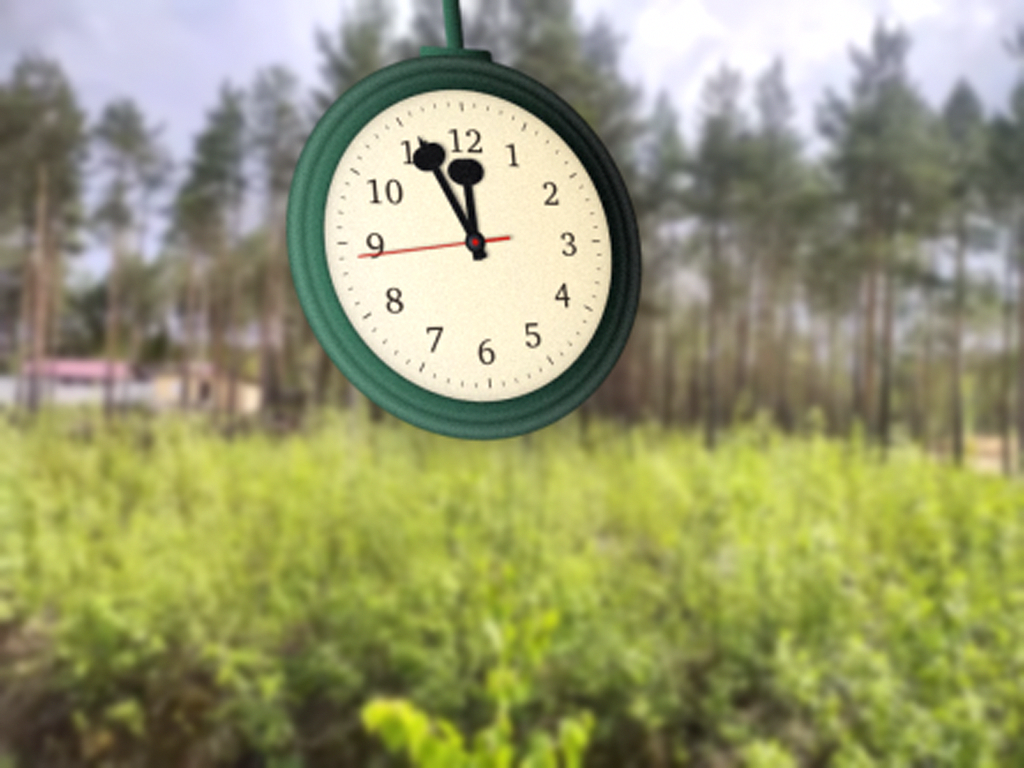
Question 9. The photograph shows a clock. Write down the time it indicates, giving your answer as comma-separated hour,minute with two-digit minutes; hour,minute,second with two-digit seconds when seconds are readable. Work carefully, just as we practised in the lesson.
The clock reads 11,55,44
